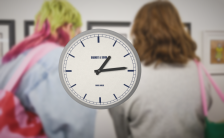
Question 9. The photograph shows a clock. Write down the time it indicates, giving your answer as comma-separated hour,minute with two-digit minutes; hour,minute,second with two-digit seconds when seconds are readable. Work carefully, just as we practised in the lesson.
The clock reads 1,14
